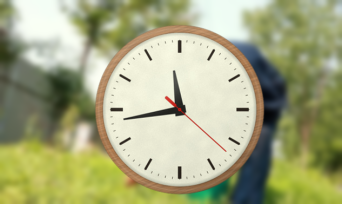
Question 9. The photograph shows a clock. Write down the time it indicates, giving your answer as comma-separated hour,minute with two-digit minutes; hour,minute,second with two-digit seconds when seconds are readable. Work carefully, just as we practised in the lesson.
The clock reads 11,43,22
